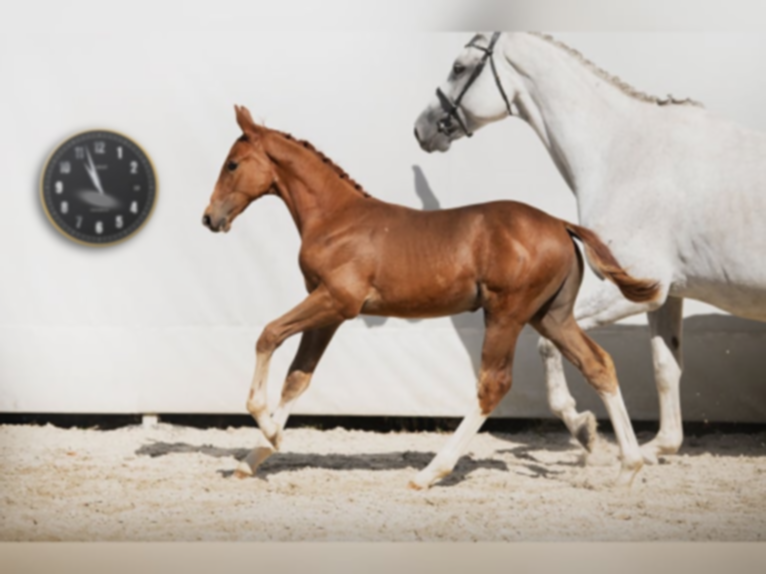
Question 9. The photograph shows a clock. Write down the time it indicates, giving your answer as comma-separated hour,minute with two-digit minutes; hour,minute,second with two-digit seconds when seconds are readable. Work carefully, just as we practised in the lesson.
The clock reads 10,57
